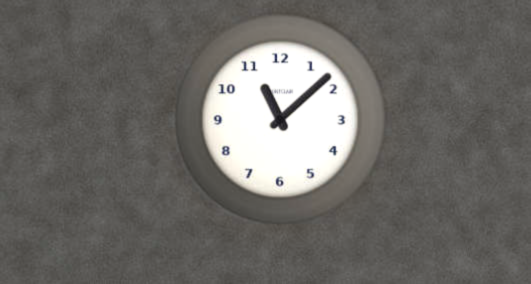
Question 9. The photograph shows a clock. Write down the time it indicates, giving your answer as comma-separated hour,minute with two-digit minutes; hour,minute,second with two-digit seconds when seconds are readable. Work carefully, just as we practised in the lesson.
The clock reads 11,08
